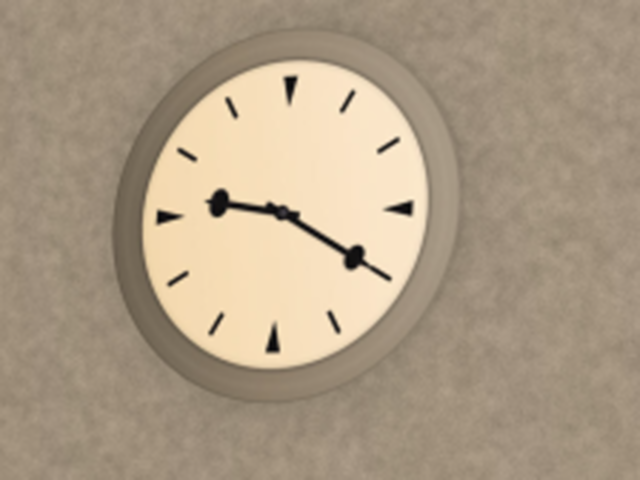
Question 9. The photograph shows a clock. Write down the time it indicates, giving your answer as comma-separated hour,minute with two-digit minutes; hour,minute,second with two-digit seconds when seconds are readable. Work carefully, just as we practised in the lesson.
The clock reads 9,20
